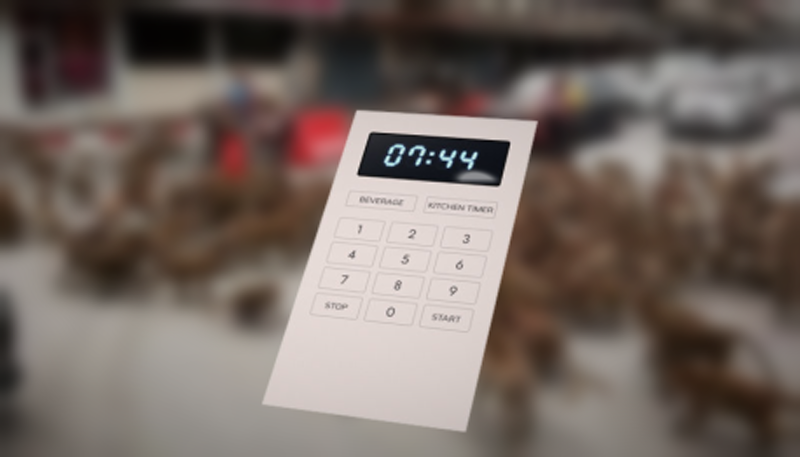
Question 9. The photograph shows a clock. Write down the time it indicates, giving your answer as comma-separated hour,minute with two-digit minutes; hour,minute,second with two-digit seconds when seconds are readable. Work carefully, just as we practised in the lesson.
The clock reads 7,44
